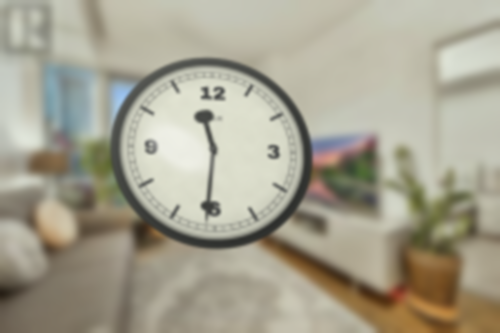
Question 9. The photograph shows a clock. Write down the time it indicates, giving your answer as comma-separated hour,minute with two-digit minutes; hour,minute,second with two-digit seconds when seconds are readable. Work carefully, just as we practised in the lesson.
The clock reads 11,31
